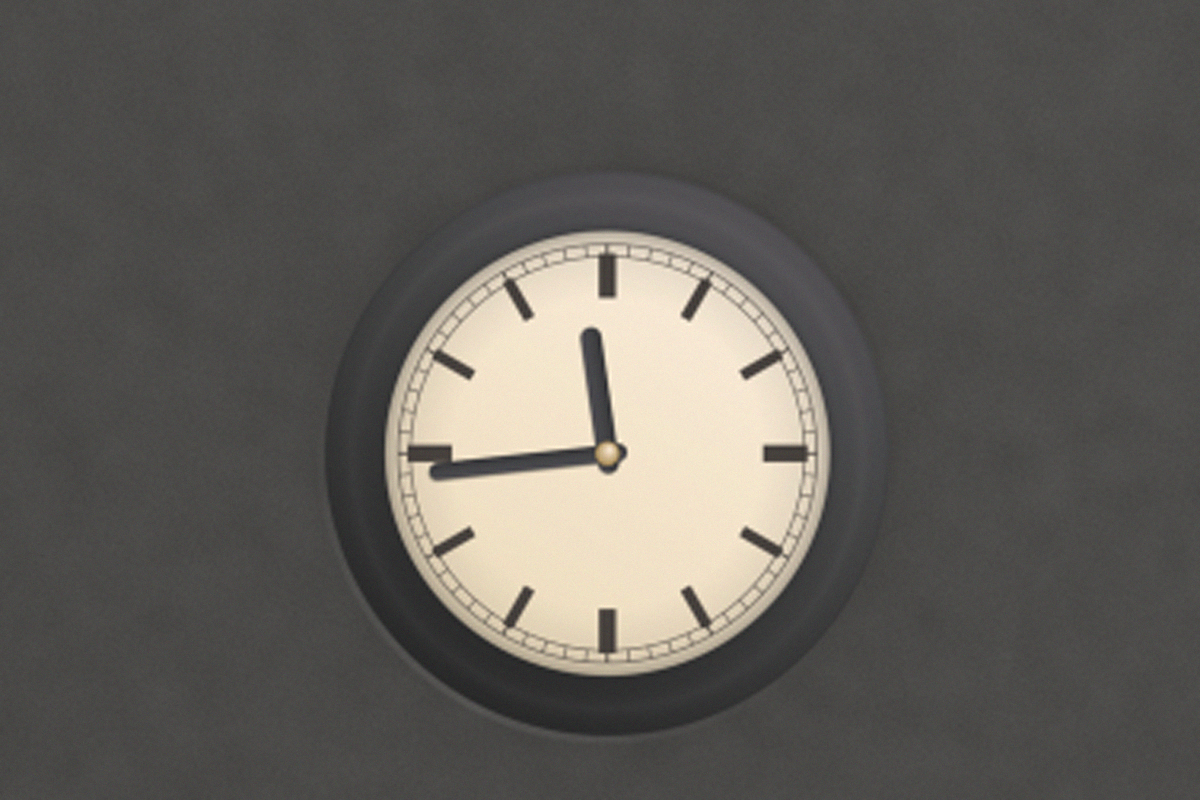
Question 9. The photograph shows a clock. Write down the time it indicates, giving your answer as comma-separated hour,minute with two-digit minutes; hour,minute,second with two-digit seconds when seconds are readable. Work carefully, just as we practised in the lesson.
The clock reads 11,44
